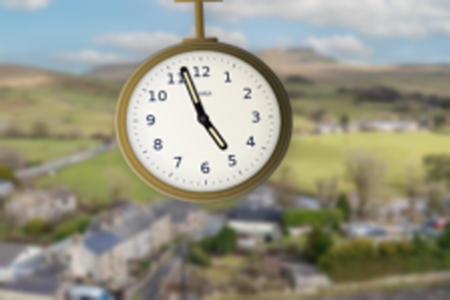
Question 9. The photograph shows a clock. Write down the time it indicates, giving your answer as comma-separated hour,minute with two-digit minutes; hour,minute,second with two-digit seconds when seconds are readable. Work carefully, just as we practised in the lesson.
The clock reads 4,57
